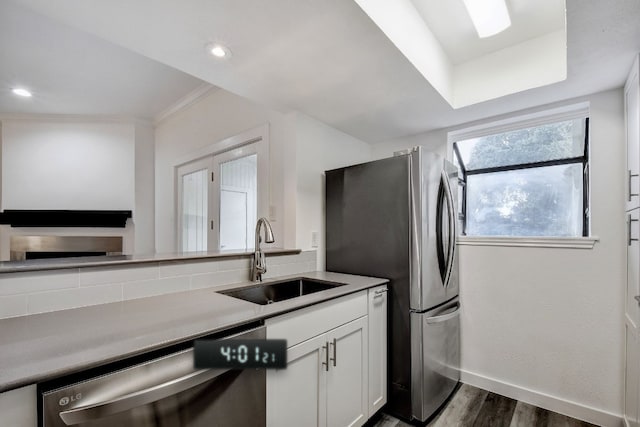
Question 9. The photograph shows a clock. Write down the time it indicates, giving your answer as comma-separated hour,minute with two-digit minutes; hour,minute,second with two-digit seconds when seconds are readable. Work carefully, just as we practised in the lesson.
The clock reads 4,01
